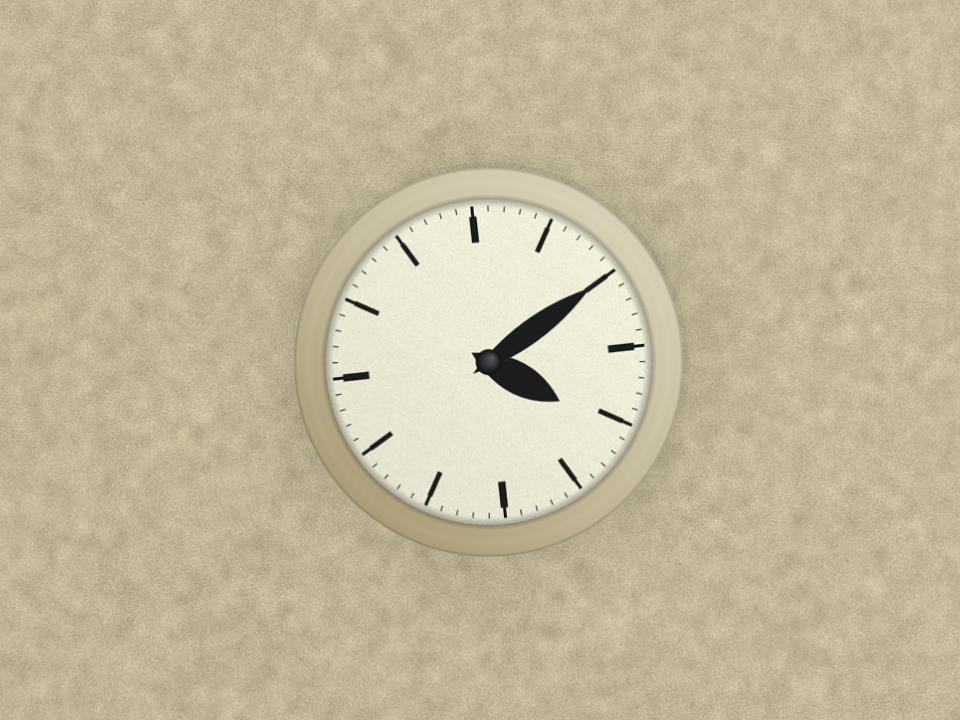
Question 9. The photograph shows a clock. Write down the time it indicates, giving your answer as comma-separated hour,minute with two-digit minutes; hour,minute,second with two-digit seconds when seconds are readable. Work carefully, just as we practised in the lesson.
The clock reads 4,10
